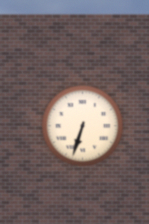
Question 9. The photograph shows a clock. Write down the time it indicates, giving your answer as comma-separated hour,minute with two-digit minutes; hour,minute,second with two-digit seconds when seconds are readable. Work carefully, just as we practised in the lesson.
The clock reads 6,33
